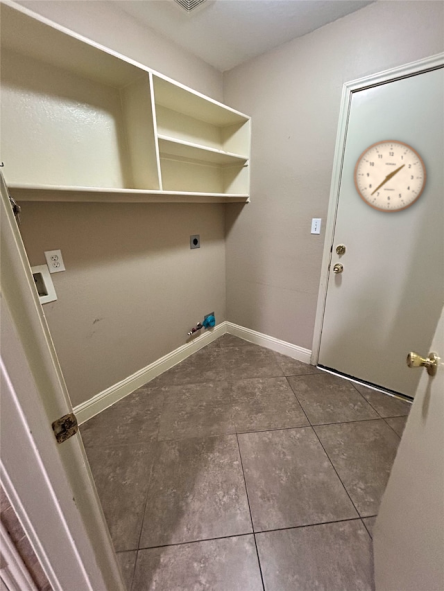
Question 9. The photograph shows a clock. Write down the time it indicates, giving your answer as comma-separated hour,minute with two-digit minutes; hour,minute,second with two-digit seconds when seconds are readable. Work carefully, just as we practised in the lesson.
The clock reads 1,37
